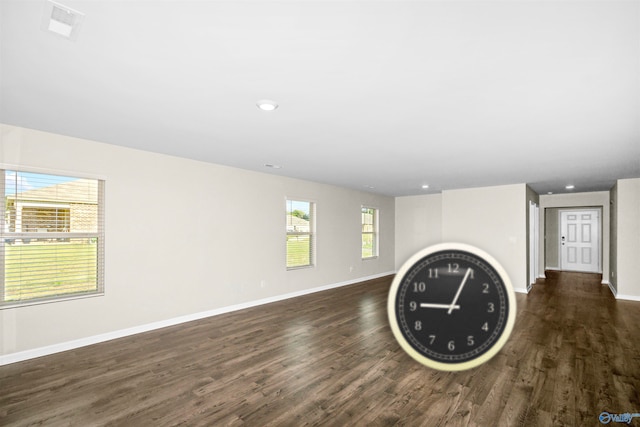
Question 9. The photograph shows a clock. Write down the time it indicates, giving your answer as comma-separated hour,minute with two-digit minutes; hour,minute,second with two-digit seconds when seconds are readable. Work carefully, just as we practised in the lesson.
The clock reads 9,04
